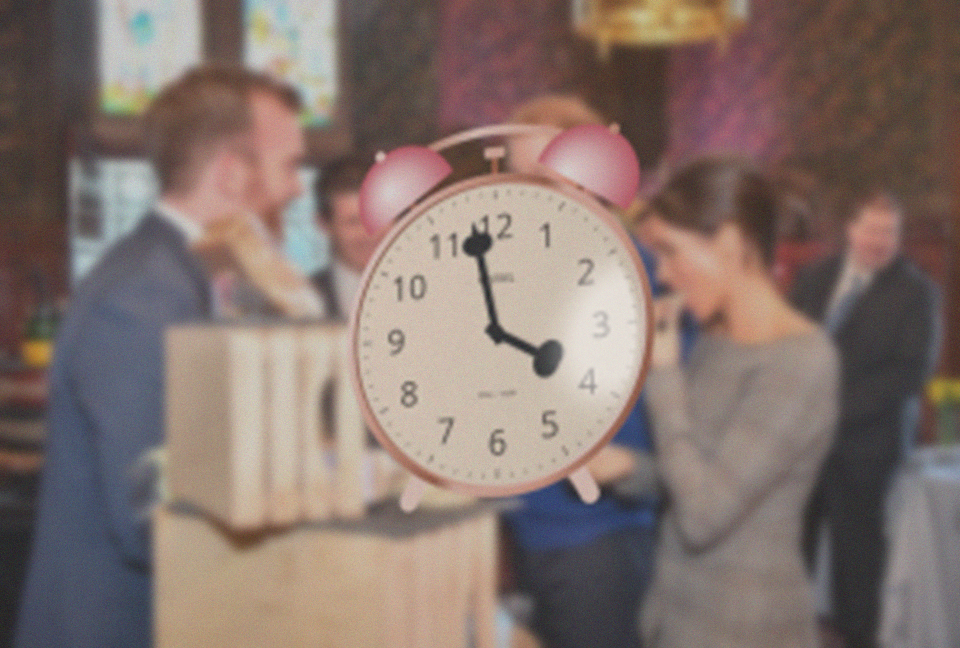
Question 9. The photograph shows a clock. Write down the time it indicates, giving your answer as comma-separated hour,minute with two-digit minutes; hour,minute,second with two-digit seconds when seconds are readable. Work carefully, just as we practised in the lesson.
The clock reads 3,58
